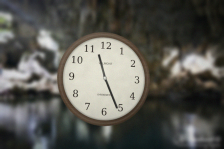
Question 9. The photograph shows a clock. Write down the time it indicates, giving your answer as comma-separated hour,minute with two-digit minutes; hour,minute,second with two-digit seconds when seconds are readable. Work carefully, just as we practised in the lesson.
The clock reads 11,26
